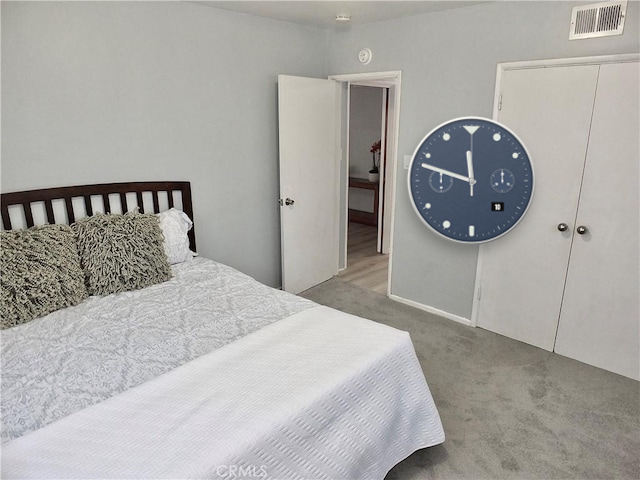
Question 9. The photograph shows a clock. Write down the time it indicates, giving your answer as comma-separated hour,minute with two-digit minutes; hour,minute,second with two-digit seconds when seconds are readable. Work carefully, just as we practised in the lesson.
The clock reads 11,48
